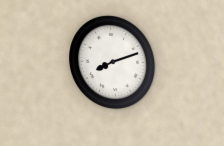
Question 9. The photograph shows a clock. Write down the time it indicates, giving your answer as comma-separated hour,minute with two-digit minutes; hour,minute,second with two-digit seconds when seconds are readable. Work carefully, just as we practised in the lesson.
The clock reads 8,12
